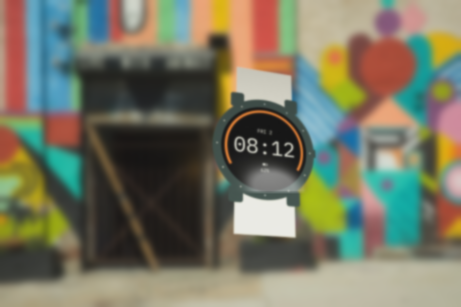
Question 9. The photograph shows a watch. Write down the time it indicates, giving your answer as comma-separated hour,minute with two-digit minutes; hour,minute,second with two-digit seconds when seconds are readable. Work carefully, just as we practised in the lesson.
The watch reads 8,12
